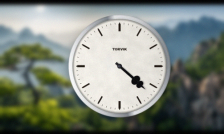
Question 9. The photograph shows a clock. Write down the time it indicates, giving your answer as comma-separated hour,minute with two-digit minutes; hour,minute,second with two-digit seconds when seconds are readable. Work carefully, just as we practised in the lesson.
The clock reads 4,22
